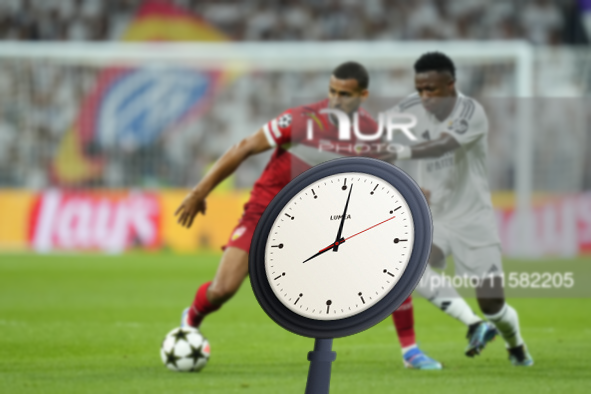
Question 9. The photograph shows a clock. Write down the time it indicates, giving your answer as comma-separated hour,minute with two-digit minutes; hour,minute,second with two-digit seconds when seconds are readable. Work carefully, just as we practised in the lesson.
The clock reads 8,01,11
